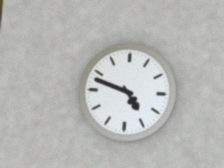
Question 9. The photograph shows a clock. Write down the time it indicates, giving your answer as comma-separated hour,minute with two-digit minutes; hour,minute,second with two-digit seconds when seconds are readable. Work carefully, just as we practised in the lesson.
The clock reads 4,48
